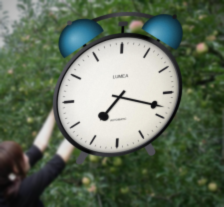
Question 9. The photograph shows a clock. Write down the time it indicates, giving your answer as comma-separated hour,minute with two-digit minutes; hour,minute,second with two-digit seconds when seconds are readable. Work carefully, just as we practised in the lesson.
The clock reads 7,18
